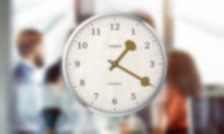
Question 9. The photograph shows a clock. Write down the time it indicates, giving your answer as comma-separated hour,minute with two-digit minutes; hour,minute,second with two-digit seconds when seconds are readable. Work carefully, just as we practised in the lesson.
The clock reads 1,20
